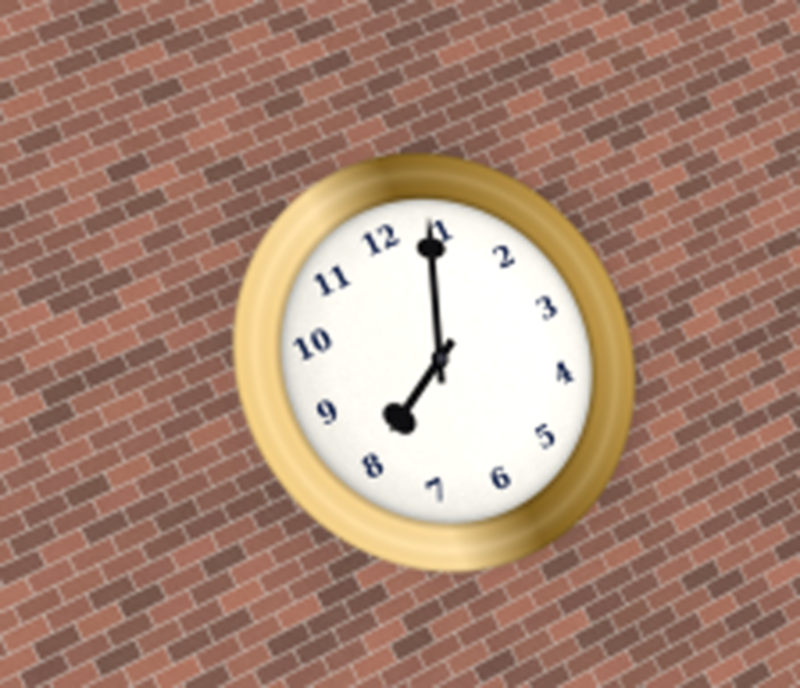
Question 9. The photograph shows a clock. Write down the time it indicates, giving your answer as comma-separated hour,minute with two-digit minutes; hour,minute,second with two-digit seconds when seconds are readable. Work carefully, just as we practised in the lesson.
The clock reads 8,04
